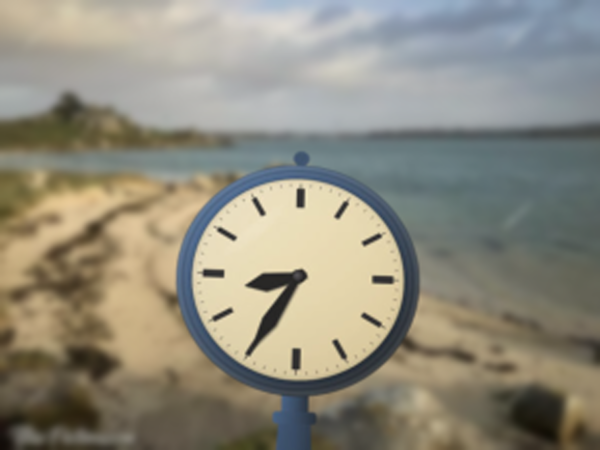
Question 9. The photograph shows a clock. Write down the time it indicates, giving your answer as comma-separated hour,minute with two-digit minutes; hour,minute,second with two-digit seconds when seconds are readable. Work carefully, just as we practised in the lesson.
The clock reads 8,35
